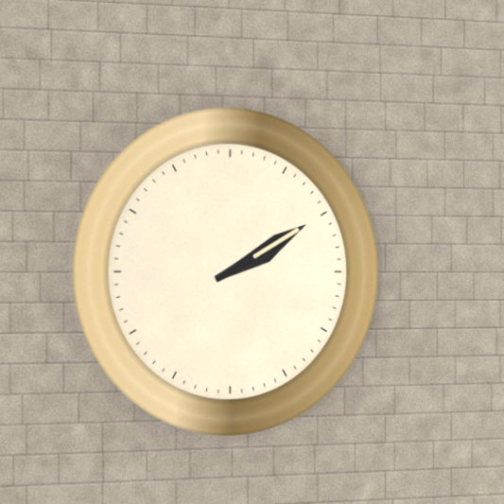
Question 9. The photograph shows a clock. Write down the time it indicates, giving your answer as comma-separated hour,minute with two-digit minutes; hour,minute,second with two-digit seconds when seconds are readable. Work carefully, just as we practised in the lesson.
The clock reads 2,10
